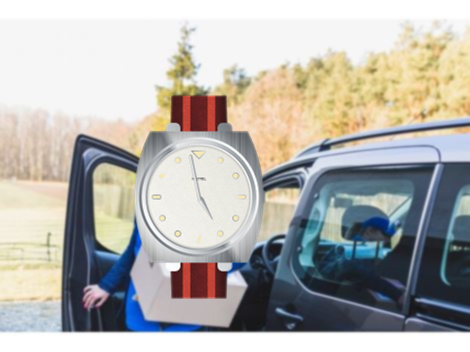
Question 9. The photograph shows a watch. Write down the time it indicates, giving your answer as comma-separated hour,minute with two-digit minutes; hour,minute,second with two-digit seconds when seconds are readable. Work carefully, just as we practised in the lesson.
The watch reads 4,58
